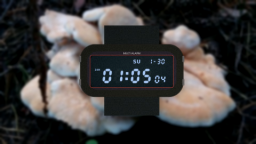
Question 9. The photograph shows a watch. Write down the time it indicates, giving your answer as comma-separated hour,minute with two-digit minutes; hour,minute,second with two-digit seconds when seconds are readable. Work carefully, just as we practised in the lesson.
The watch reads 1,05,04
